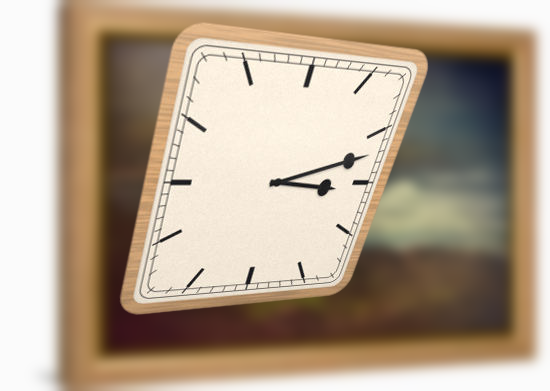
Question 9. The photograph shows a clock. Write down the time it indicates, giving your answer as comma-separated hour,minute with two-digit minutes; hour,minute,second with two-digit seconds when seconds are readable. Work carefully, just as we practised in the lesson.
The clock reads 3,12
